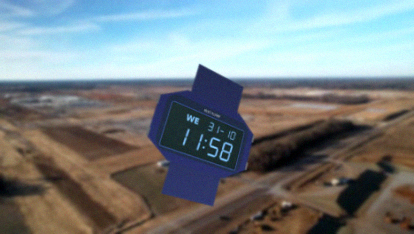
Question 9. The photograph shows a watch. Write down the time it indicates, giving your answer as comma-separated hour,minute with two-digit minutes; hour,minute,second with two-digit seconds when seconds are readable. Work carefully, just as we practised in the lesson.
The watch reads 11,58
